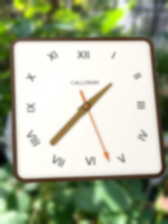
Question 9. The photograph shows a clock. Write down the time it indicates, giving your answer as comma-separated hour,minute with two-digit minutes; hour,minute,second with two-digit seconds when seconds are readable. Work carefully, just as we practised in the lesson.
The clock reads 1,37,27
